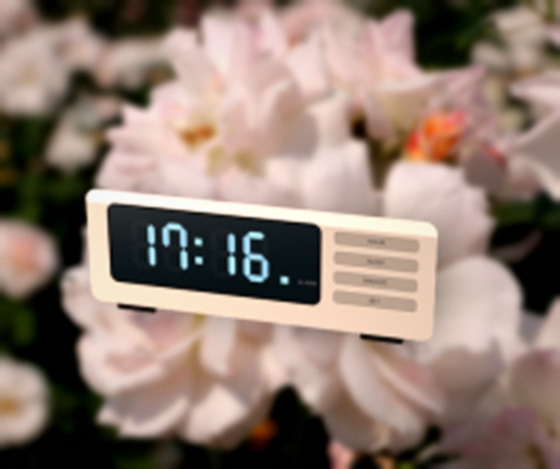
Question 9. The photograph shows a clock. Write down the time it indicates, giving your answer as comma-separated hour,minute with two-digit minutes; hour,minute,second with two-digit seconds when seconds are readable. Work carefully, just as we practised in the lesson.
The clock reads 17,16
